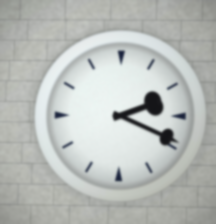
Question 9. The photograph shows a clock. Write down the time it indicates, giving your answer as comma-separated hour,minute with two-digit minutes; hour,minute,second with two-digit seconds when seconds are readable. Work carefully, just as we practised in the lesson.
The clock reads 2,19
